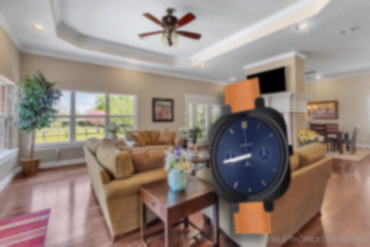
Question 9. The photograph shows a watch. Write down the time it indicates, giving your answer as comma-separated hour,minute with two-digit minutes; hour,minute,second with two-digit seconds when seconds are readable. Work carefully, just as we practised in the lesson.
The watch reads 8,44
